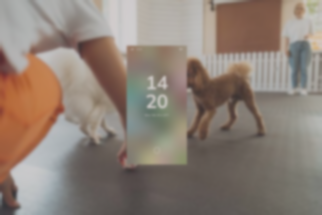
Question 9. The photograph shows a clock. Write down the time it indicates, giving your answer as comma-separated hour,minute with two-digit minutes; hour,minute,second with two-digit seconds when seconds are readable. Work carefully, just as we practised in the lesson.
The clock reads 14,20
